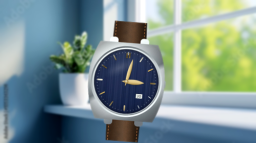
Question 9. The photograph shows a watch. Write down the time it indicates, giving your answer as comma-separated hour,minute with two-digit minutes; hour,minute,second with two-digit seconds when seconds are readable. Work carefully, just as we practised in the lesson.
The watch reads 3,02
